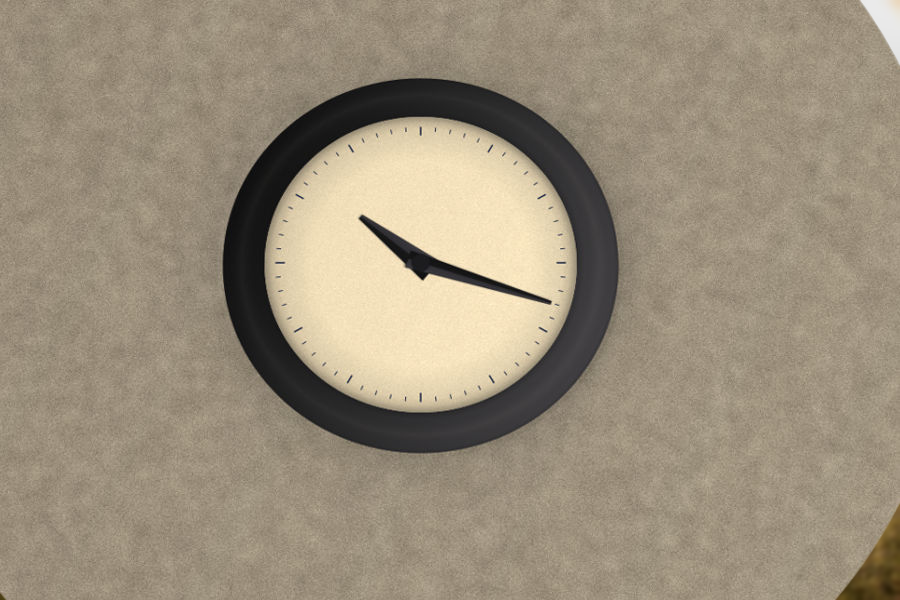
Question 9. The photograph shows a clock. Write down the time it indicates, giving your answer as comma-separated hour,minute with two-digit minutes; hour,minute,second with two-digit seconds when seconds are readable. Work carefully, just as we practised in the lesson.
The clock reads 10,18
